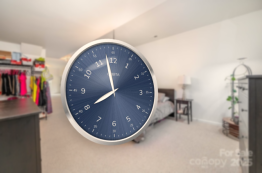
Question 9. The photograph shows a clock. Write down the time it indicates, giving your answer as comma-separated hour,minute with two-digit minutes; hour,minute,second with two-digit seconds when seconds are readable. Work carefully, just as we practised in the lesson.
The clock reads 7,58
